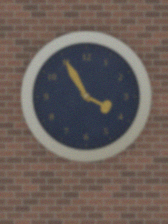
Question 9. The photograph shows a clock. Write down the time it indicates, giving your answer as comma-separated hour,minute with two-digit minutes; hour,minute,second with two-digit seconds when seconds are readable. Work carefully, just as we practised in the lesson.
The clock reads 3,55
